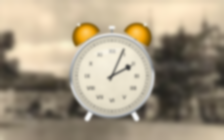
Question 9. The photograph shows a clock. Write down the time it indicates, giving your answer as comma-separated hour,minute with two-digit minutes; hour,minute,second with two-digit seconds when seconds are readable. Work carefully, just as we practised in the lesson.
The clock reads 2,04
